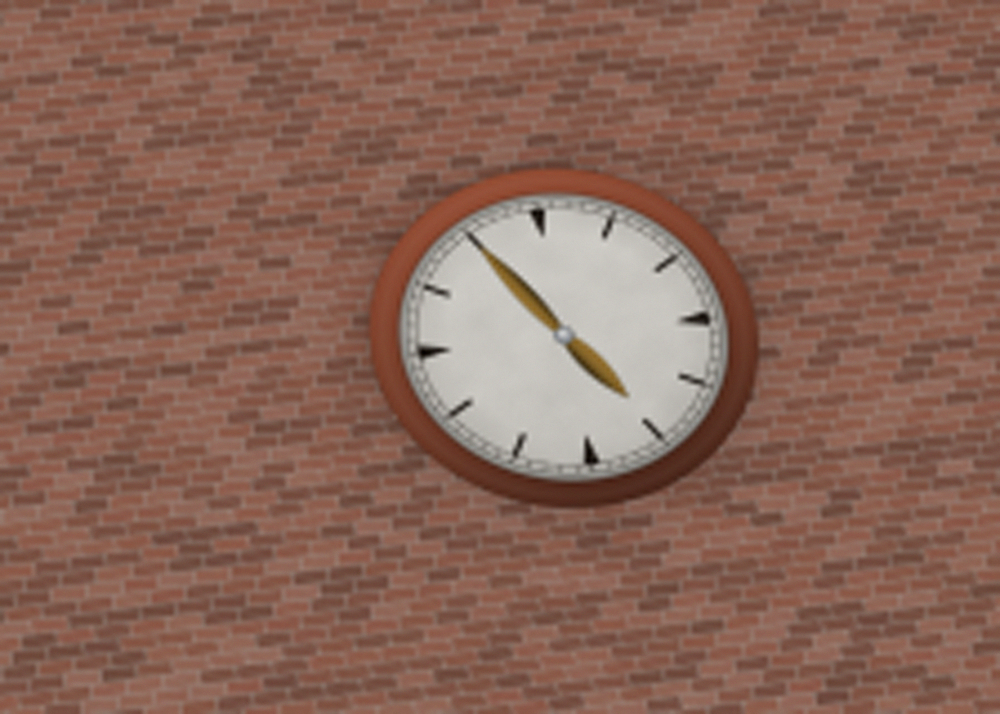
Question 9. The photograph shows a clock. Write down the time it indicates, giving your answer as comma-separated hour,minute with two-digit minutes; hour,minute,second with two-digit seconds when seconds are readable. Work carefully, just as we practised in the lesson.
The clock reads 4,55
